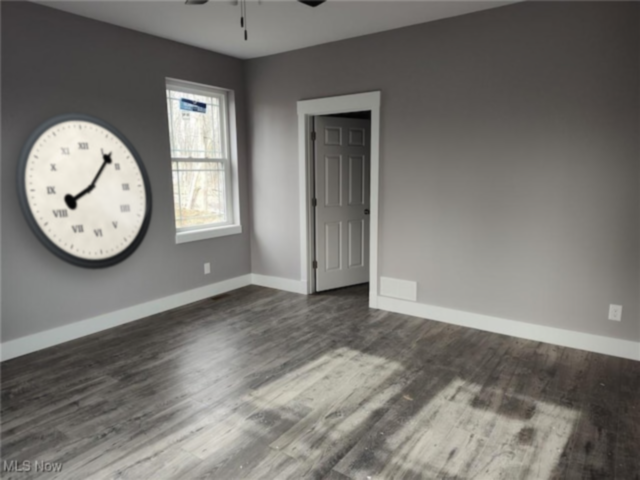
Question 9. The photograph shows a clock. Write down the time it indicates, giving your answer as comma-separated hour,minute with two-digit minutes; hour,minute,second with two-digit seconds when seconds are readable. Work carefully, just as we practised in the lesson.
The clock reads 8,07
